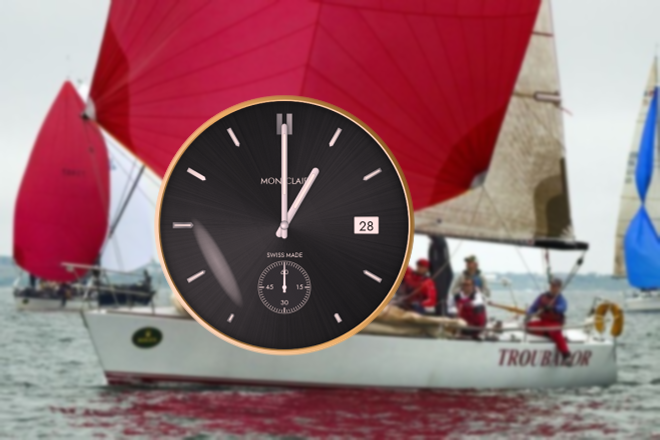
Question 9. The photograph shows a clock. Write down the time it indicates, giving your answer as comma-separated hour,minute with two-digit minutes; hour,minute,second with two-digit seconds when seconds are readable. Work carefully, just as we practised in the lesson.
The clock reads 1,00
